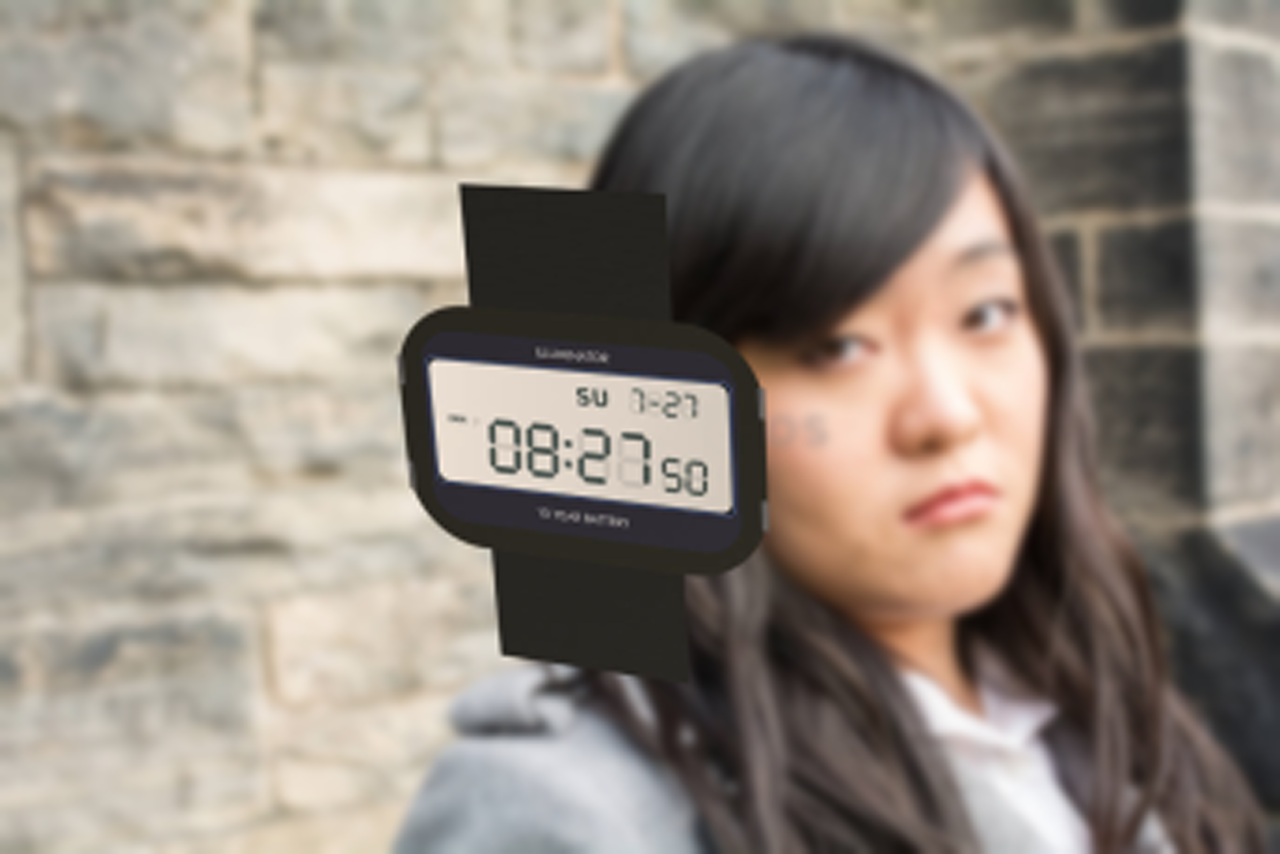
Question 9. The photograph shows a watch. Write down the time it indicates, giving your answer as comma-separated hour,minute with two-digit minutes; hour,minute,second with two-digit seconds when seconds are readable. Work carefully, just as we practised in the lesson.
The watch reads 8,27,50
